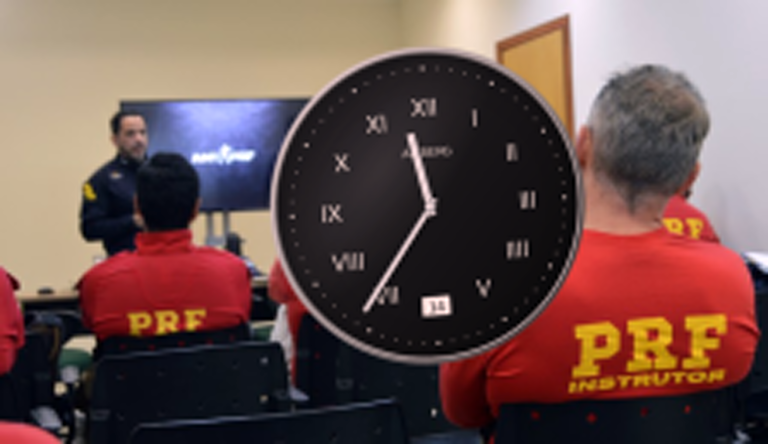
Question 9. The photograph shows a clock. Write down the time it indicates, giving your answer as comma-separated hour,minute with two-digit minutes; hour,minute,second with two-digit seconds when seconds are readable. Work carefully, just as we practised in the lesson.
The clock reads 11,36
